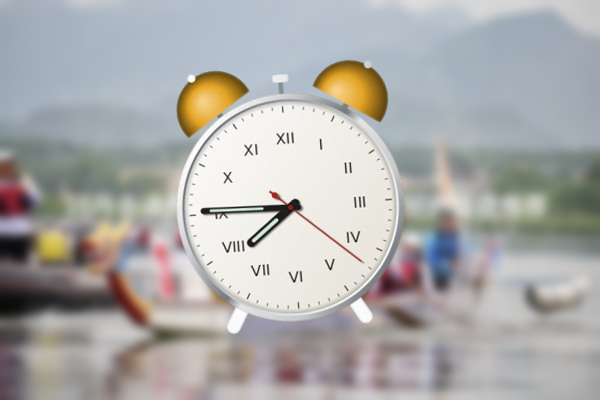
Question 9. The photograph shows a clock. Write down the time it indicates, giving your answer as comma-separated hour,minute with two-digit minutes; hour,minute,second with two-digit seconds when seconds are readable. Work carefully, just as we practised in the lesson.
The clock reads 7,45,22
